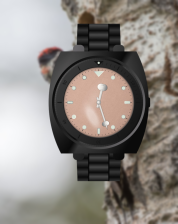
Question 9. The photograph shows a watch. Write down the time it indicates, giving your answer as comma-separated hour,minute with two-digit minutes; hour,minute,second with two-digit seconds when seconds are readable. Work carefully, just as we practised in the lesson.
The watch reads 12,27
